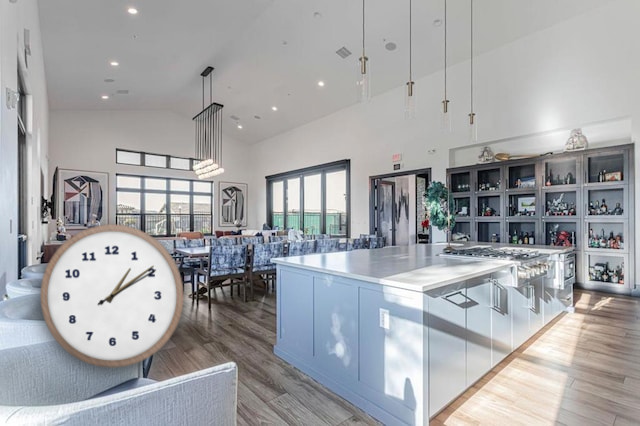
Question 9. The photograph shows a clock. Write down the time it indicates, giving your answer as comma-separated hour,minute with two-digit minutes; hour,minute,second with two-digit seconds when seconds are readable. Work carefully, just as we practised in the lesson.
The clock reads 1,09,10
